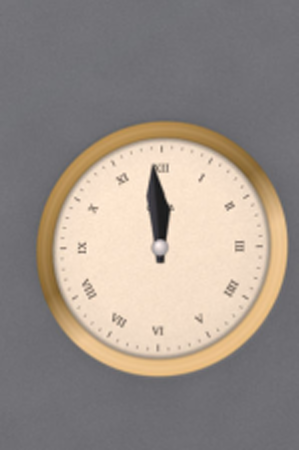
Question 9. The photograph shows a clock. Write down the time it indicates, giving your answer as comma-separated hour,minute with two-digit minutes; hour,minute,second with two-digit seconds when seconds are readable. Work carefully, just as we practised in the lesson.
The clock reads 11,59
